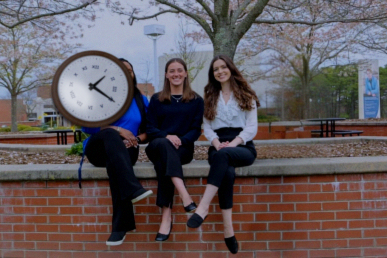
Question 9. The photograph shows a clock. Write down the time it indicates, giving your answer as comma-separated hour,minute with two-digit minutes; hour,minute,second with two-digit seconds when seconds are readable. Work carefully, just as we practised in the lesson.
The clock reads 1,20
